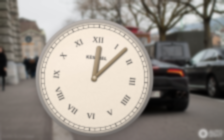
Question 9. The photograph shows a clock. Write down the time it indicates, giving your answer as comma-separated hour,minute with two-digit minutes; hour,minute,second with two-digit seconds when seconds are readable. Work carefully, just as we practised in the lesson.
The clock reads 12,07
